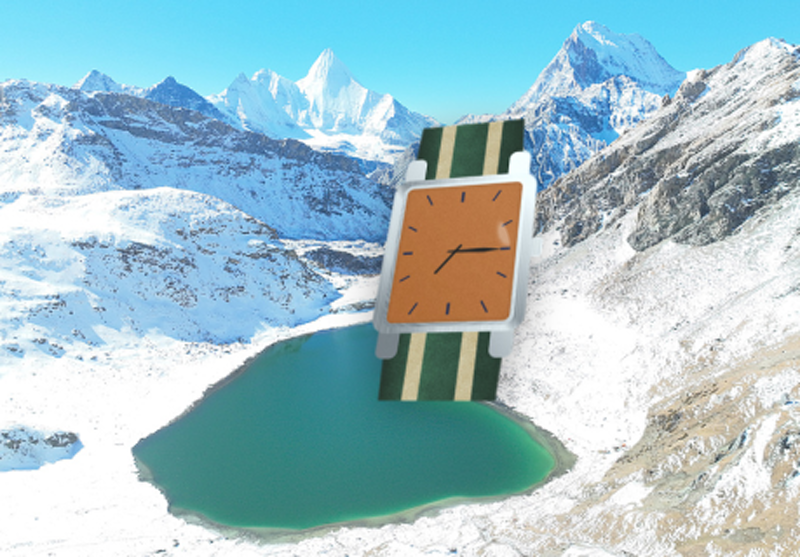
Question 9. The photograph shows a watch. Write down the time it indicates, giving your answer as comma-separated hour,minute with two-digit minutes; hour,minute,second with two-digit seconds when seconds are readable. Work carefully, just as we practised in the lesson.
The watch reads 7,15
